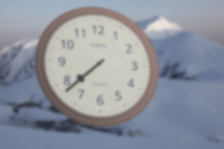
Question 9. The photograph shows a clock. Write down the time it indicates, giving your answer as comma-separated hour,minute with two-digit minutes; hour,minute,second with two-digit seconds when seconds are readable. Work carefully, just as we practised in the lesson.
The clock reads 7,38
